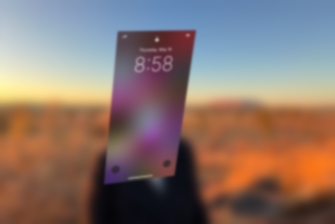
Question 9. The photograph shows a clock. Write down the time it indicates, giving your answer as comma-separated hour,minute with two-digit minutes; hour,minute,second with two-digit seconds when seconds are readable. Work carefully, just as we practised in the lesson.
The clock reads 8,58
